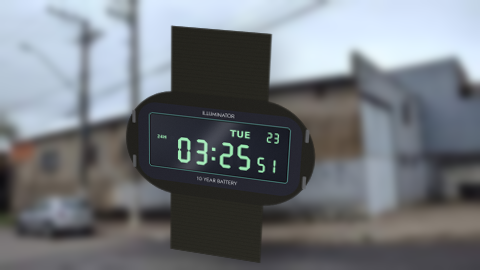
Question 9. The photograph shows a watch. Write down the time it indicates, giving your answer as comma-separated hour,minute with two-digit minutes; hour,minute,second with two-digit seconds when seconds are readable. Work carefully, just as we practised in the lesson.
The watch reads 3,25,51
